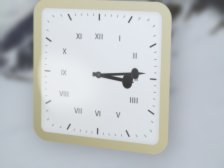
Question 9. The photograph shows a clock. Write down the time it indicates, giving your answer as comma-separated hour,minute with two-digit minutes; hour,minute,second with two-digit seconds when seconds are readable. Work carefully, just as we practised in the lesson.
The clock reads 3,14
